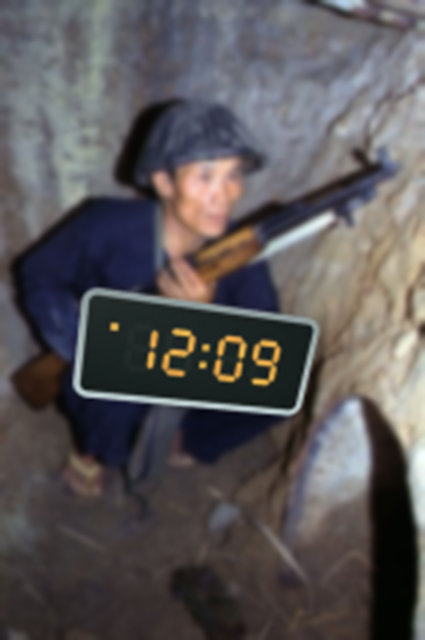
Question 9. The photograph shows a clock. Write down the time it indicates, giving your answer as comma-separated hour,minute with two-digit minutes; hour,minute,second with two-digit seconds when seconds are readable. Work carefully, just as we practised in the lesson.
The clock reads 12,09
